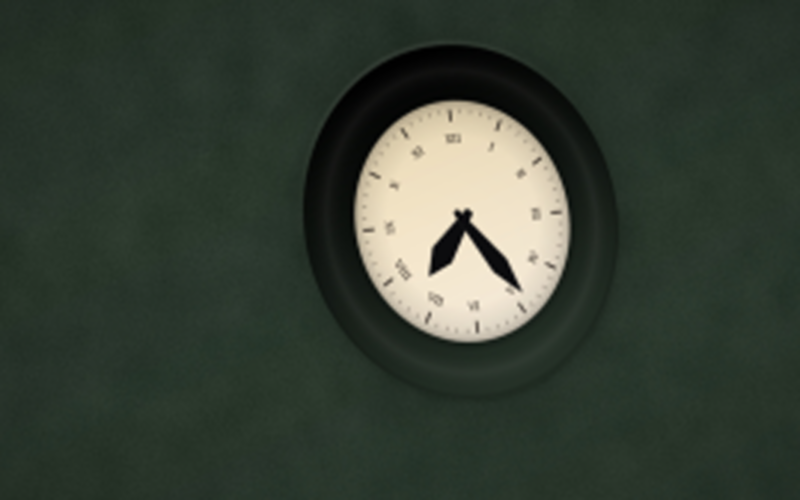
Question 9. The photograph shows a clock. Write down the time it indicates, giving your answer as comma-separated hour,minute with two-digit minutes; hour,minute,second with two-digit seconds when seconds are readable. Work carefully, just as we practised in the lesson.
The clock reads 7,24
